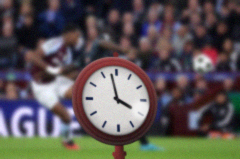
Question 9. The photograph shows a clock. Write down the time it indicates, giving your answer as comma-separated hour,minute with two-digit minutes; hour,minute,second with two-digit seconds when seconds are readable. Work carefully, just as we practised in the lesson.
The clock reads 3,58
